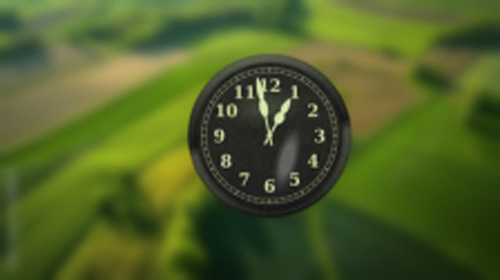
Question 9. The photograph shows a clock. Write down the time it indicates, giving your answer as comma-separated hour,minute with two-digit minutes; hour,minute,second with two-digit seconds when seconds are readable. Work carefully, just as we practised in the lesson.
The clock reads 12,58
